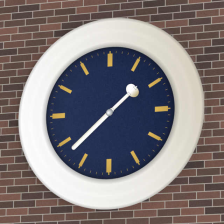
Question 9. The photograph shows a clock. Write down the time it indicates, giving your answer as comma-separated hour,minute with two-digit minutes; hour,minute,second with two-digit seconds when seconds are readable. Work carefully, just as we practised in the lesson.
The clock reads 1,38
